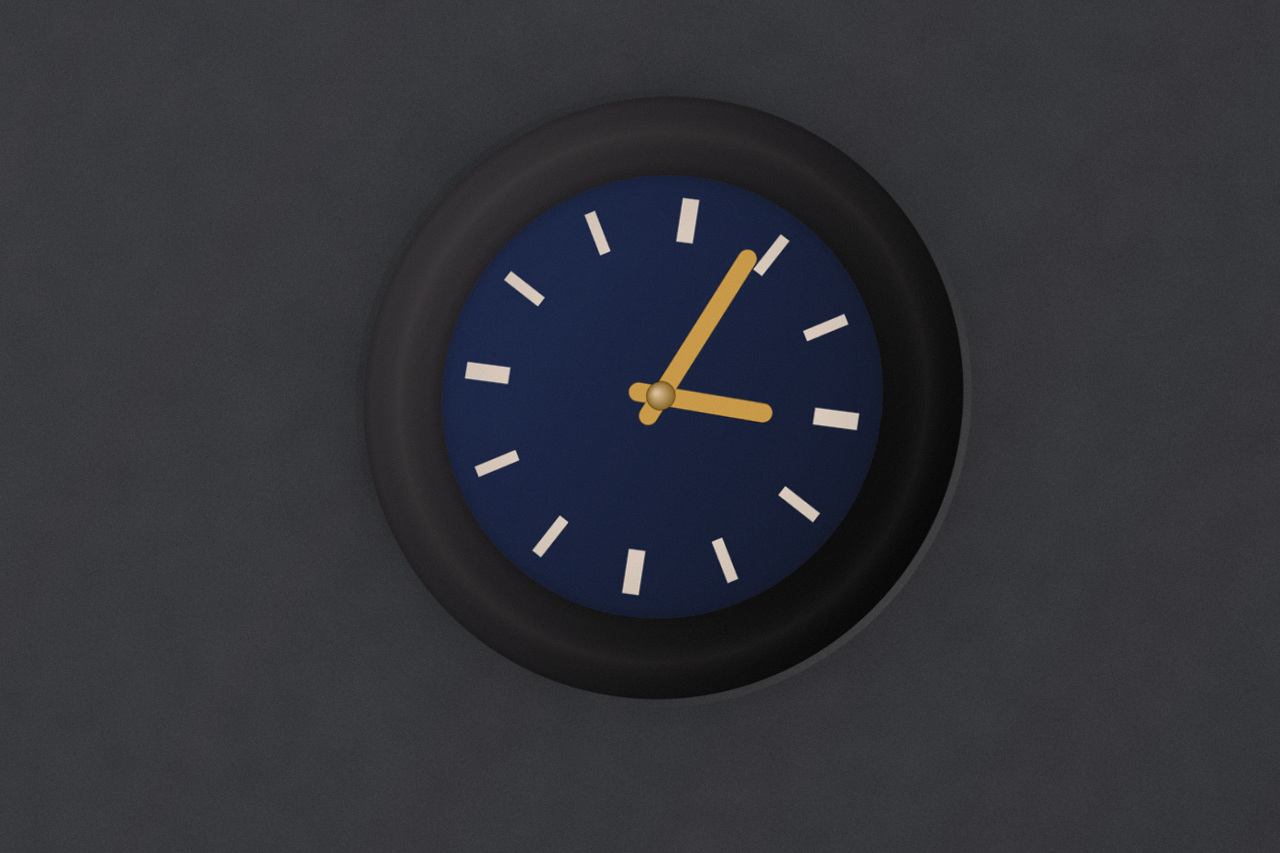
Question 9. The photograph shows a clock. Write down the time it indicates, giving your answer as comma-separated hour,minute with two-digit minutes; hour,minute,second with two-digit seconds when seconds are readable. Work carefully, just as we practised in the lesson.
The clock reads 3,04
